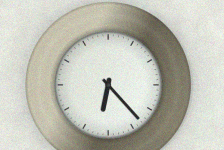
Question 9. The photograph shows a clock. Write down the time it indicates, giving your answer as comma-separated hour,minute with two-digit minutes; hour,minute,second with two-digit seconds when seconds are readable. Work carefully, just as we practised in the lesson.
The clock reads 6,23
